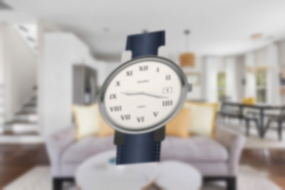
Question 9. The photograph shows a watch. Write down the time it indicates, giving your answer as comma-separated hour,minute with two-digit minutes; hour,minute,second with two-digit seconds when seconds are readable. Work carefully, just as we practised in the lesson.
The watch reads 9,18
